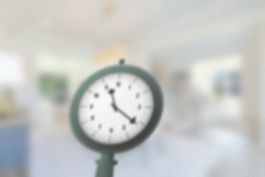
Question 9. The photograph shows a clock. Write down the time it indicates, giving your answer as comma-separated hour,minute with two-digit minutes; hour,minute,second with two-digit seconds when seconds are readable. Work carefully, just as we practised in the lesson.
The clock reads 11,21
